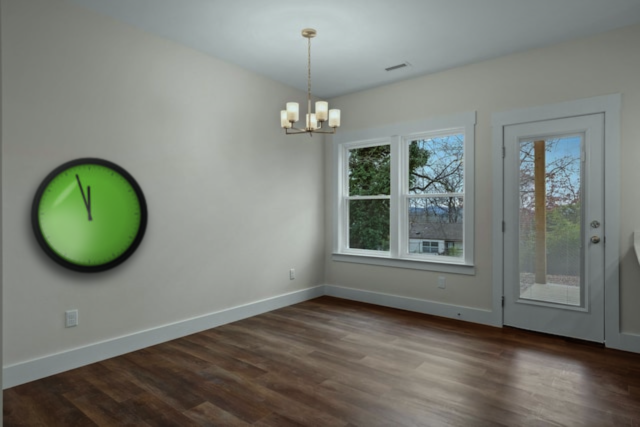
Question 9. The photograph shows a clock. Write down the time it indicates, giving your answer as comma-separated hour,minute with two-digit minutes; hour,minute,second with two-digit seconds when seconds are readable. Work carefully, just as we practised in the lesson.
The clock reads 11,57
